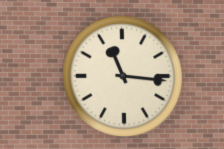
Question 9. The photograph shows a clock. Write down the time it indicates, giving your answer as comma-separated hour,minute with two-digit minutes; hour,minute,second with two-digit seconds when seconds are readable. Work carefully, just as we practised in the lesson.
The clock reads 11,16
